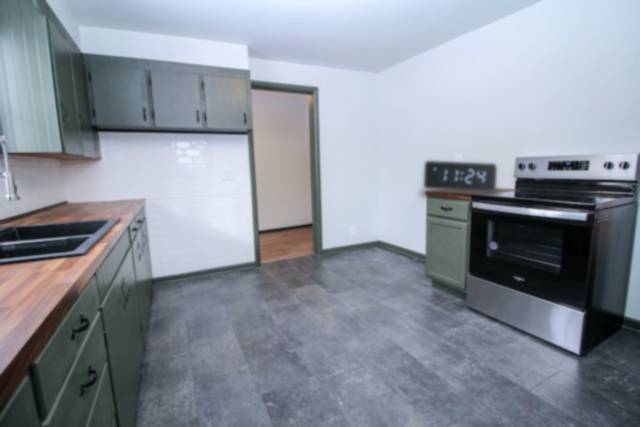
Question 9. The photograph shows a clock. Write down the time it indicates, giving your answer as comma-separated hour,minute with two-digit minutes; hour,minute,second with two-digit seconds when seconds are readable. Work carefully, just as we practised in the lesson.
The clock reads 11,24
